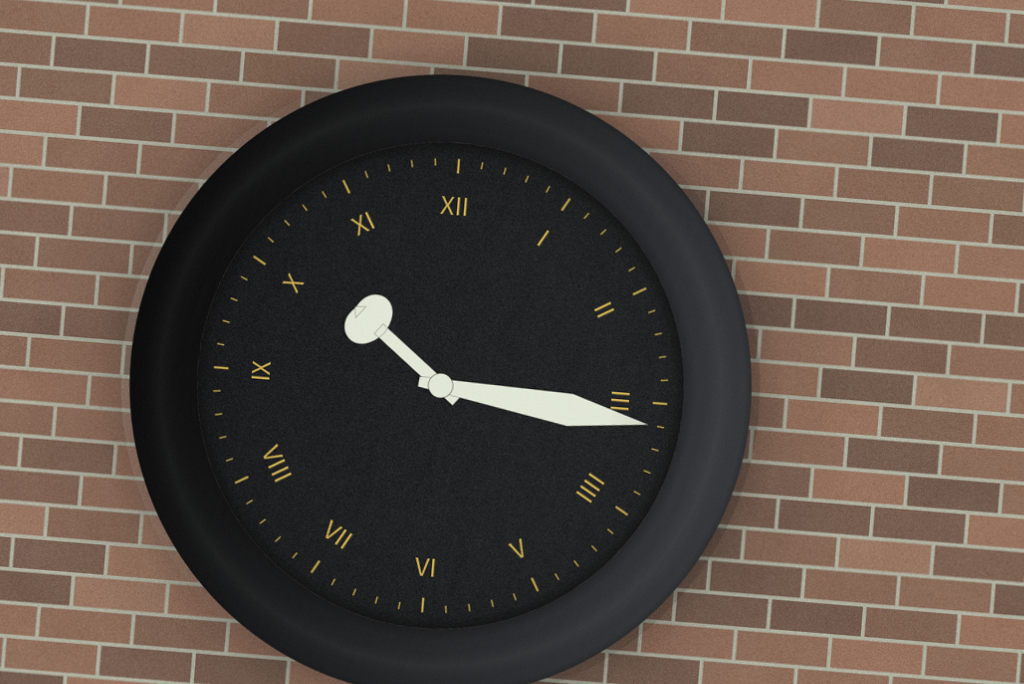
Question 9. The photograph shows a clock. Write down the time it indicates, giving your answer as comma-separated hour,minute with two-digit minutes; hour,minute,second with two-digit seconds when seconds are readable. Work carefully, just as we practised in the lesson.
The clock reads 10,16
